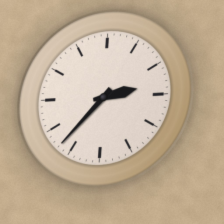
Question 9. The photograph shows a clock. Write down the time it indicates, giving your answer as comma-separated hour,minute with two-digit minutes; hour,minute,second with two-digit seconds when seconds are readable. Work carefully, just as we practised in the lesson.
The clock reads 2,37
